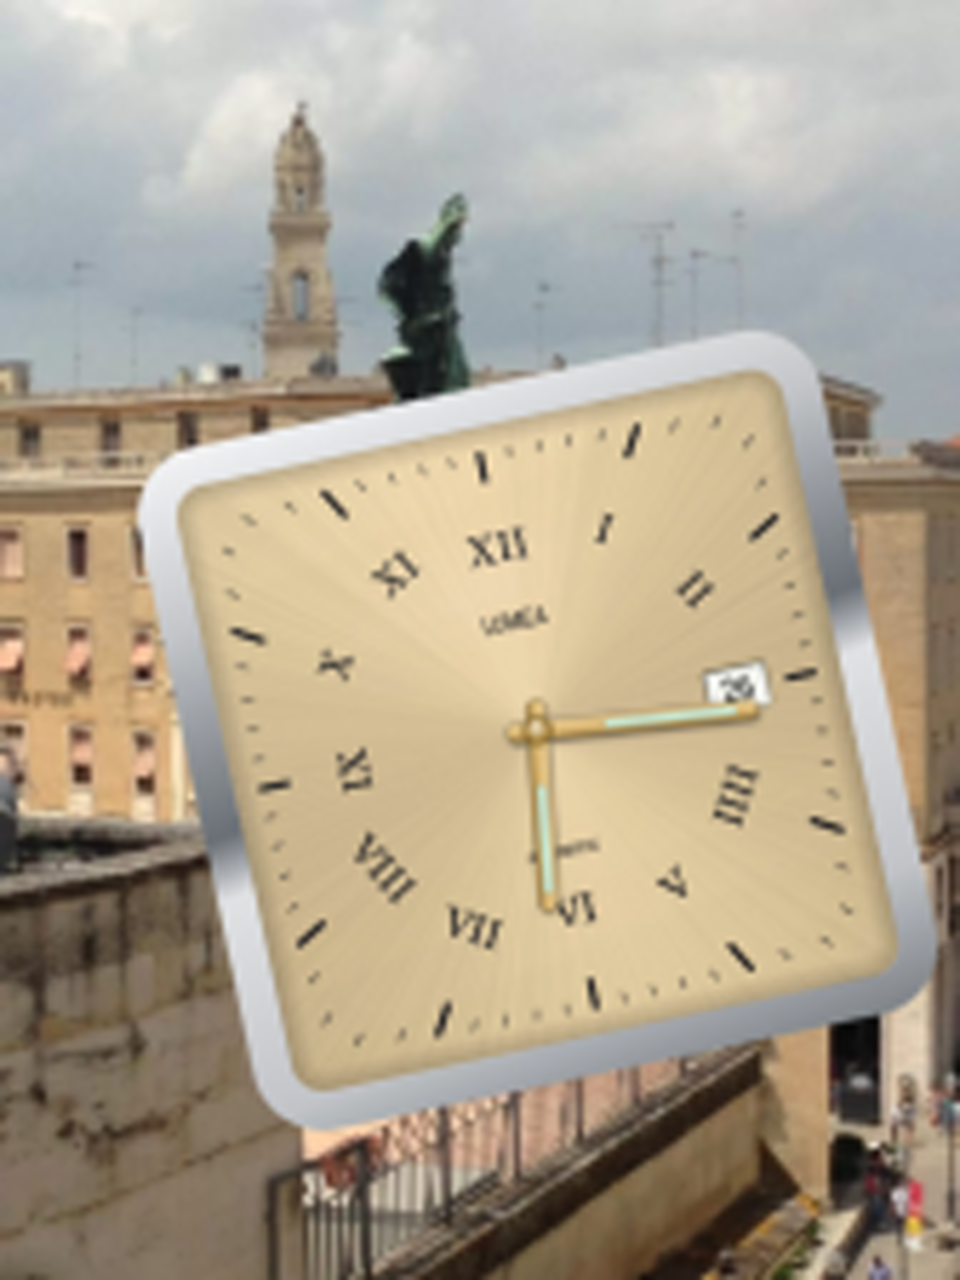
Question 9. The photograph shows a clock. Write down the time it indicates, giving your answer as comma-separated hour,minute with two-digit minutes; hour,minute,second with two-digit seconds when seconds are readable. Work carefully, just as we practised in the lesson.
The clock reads 6,16
